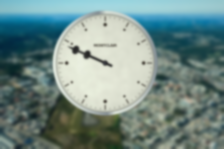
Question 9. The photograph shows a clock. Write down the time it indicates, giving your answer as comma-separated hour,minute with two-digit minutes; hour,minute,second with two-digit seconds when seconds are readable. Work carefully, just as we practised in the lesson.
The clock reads 9,49
